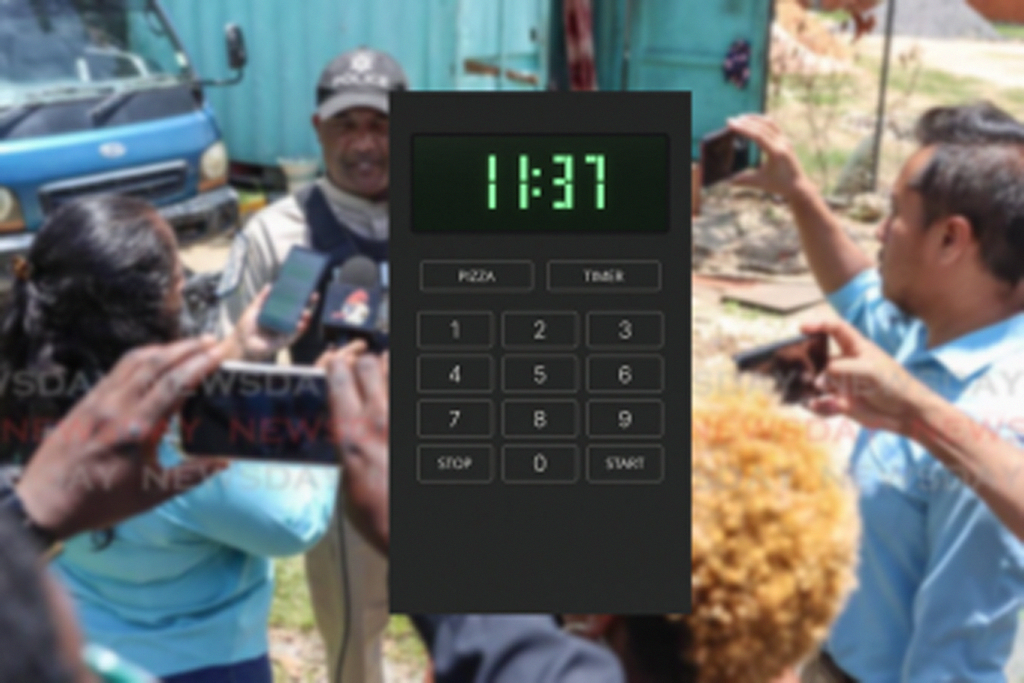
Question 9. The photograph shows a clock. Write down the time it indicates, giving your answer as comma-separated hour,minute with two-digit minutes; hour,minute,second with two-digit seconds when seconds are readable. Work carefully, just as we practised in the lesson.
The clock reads 11,37
